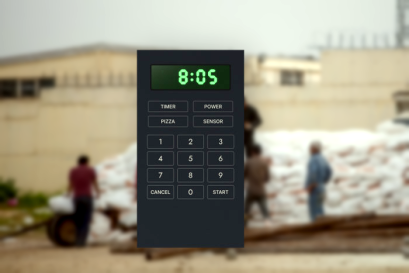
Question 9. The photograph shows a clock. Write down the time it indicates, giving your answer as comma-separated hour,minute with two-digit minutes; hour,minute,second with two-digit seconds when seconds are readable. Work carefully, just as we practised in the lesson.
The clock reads 8,05
